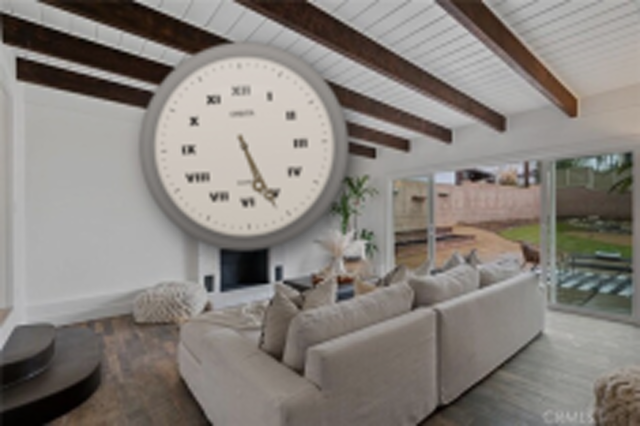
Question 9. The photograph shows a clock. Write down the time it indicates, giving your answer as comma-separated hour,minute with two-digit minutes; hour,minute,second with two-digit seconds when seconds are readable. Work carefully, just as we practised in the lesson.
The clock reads 5,26
